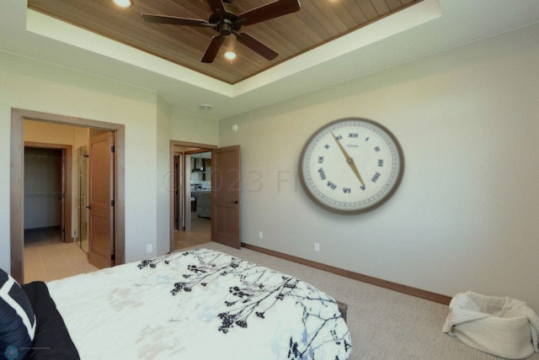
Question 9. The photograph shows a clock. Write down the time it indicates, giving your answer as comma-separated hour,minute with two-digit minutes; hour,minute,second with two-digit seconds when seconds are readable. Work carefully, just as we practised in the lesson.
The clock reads 4,54
